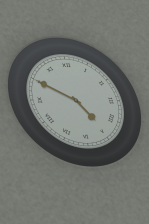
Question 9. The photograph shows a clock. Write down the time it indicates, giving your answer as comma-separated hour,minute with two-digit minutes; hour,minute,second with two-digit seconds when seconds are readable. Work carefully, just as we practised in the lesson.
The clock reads 4,50
